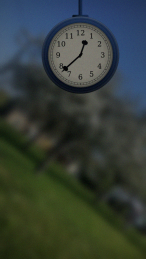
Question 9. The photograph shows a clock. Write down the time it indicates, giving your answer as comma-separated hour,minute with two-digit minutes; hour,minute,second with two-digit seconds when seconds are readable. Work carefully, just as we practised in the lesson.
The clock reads 12,38
